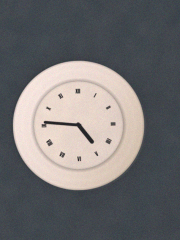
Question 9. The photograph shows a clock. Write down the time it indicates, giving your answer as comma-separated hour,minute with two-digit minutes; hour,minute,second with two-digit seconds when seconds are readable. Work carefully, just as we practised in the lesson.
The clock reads 4,46
